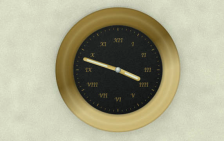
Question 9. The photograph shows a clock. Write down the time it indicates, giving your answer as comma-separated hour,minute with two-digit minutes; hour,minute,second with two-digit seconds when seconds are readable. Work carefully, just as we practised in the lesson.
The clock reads 3,48
